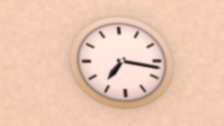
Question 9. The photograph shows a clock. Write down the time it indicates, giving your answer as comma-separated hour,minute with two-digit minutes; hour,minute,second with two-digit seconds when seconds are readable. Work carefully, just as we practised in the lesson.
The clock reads 7,17
